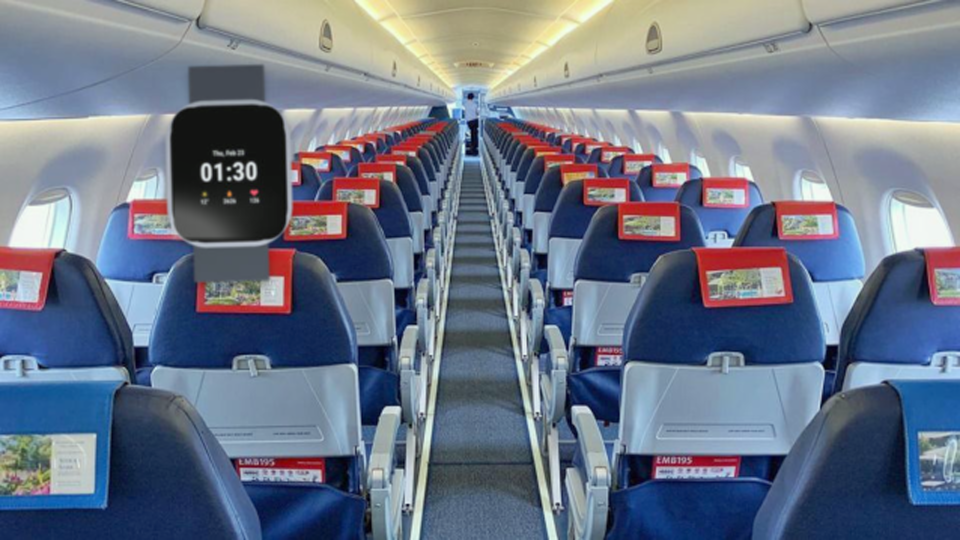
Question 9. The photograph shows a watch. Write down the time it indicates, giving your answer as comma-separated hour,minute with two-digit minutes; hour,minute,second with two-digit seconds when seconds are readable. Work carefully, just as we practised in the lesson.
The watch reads 1,30
